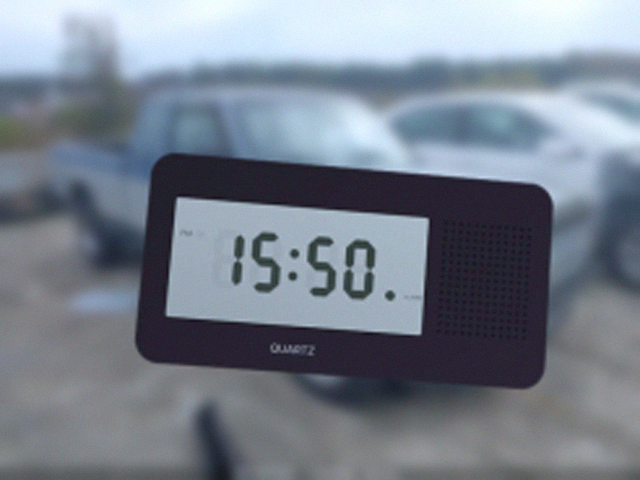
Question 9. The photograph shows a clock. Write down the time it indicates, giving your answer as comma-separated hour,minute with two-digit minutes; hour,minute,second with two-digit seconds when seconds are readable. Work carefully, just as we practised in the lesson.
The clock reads 15,50
